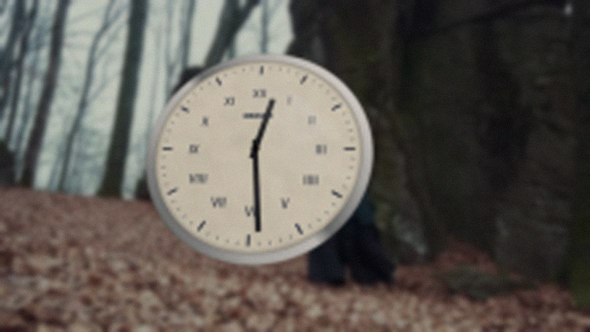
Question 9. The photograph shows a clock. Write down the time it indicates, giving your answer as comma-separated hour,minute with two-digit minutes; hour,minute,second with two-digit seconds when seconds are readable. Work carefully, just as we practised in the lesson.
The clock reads 12,29
